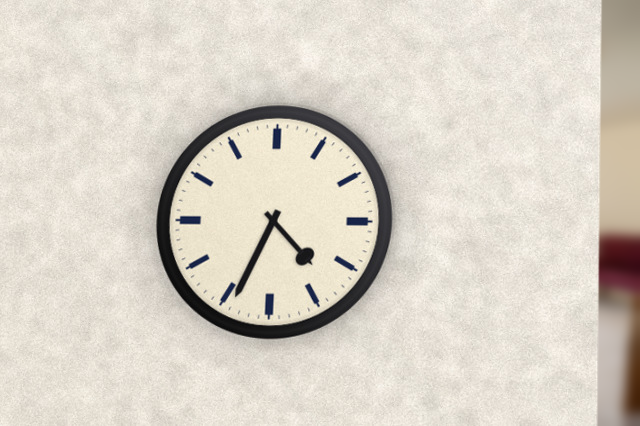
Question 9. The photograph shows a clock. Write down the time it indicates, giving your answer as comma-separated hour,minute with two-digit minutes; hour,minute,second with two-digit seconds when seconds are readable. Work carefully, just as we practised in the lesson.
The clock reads 4,34
